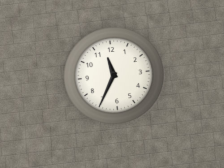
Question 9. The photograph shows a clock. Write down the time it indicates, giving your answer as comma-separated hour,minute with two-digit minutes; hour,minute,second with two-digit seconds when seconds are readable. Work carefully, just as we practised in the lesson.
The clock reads 11,35
